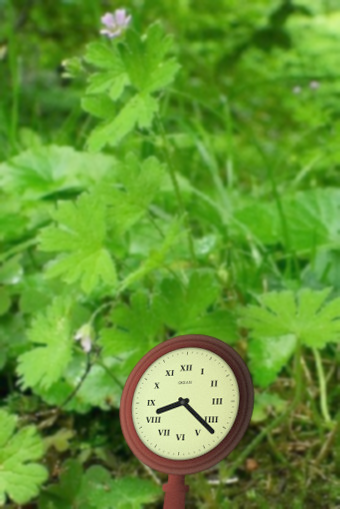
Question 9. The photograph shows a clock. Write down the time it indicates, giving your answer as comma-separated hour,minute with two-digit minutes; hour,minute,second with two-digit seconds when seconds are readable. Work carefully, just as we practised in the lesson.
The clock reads 8,22
